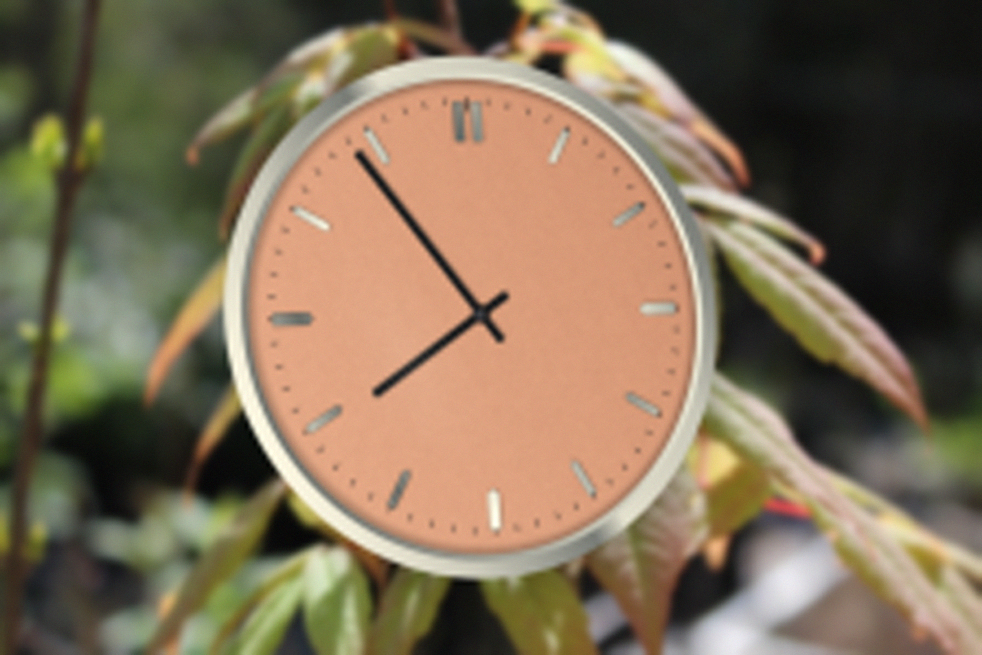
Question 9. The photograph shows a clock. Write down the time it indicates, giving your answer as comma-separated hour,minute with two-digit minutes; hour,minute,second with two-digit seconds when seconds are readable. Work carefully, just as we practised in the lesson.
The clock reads 7,54
